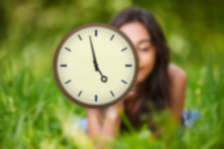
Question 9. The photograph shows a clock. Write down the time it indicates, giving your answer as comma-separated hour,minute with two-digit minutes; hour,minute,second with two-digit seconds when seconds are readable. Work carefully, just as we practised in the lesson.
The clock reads 4,58
